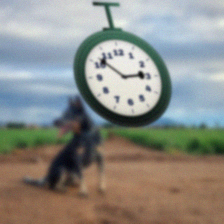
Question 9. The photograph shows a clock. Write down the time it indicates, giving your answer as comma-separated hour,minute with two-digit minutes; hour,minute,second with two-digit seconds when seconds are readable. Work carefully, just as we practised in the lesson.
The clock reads 2,52
